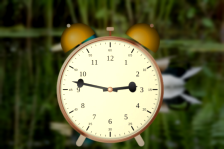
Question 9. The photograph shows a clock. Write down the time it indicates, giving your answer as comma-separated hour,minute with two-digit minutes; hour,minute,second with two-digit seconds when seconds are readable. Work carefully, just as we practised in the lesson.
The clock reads 2,47
